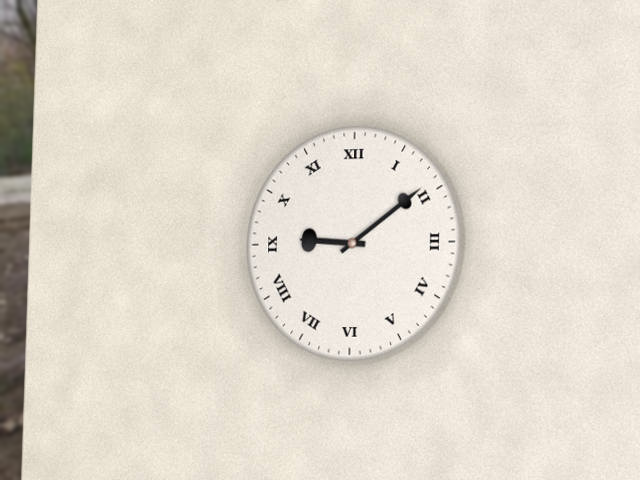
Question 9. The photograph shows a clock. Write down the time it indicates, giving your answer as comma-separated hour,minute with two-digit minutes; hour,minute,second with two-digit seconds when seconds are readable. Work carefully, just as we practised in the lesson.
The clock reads 9,09
